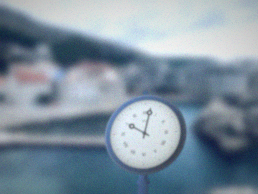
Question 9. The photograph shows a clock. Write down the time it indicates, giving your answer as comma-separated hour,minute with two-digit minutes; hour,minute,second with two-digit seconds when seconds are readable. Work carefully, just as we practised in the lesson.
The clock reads 10,02
